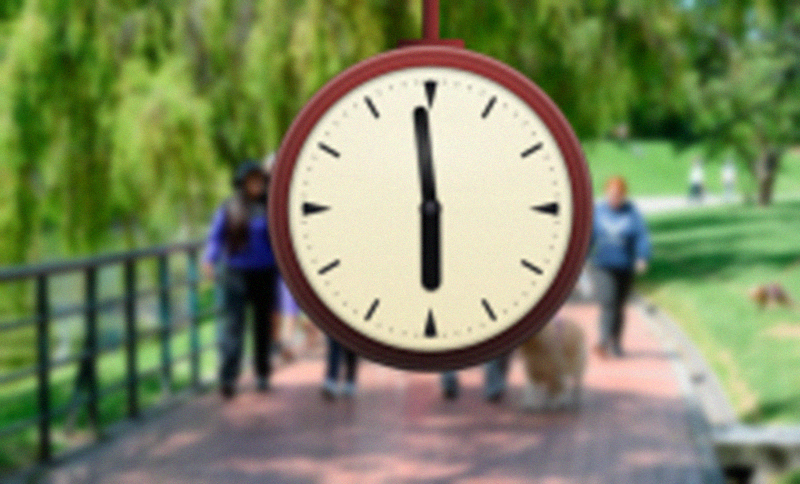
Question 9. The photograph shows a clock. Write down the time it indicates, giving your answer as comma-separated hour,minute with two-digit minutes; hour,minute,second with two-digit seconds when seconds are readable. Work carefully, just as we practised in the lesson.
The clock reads 5,59
